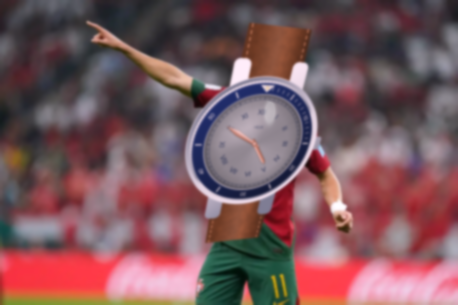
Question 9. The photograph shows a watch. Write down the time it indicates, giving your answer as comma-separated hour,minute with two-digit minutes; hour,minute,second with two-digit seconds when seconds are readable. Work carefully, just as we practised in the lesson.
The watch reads 4,50
